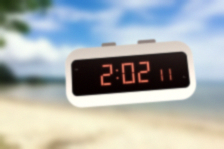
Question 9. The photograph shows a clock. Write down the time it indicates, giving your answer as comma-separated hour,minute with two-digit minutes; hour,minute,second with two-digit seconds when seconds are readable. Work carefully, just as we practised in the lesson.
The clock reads 2,02,11
